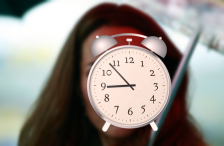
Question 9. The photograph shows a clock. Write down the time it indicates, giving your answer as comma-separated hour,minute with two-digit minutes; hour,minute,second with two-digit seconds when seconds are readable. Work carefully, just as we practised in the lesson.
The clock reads 8,53
